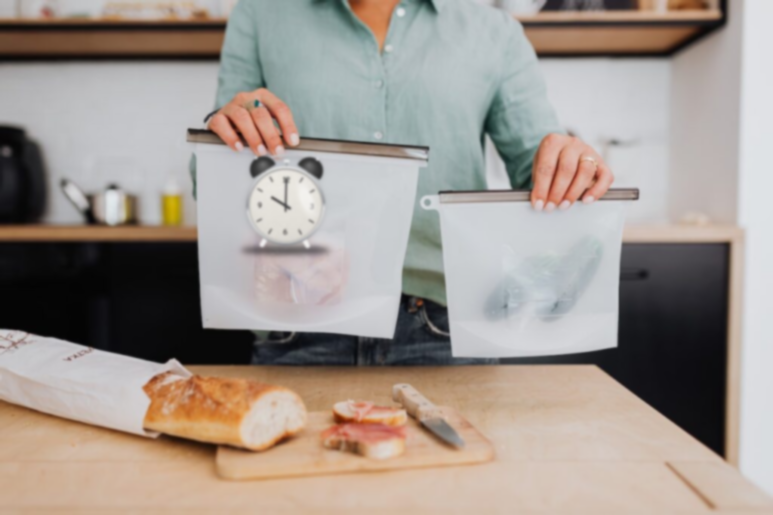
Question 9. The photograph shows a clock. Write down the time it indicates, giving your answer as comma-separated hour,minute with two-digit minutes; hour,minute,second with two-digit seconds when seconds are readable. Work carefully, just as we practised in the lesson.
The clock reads 10,00
